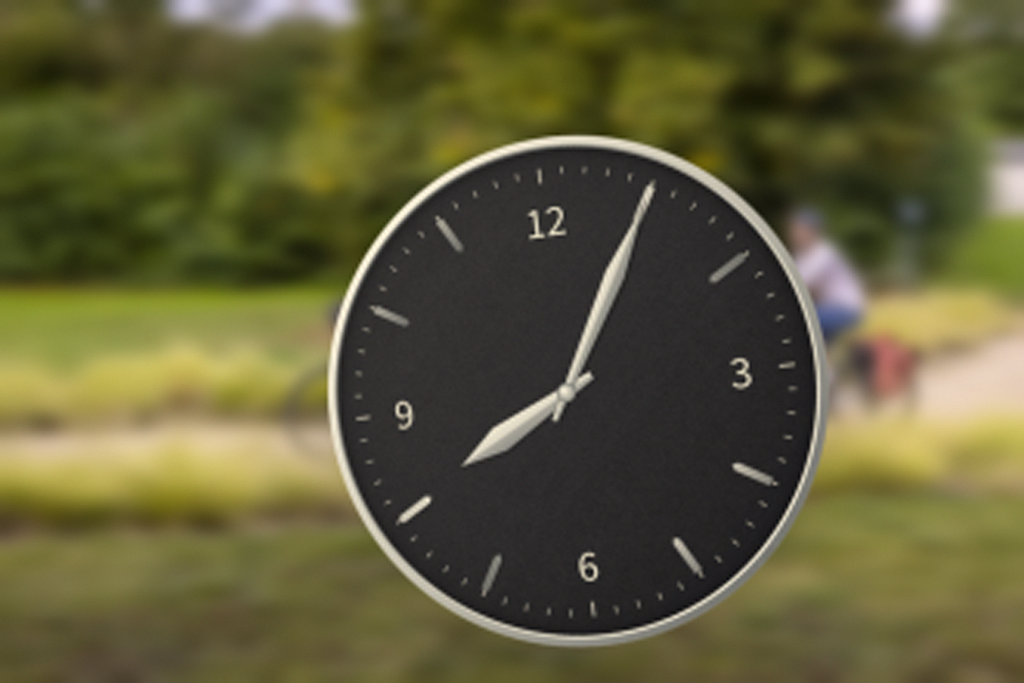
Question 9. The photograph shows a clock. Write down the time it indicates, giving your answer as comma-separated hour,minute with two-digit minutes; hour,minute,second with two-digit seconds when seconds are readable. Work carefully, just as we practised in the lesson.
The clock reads 8,05
